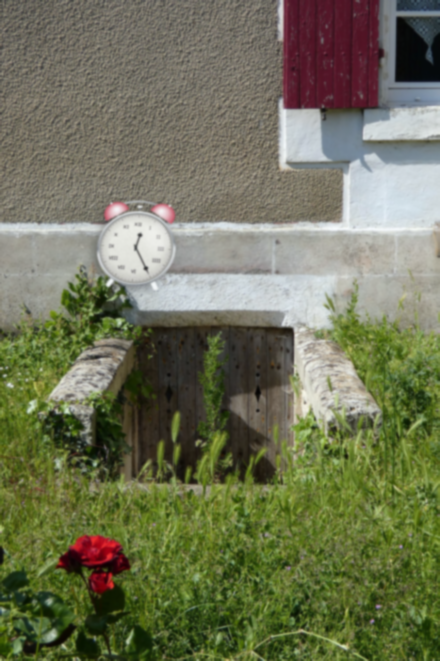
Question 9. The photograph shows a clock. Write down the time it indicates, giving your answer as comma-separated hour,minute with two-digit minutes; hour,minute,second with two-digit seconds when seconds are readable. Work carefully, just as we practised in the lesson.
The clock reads 12,25
